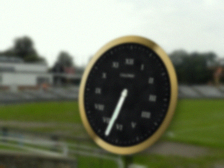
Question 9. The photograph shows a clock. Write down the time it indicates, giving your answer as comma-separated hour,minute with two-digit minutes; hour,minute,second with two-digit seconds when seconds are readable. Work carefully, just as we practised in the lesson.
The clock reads 6,33
